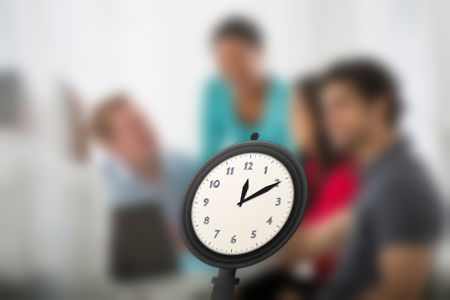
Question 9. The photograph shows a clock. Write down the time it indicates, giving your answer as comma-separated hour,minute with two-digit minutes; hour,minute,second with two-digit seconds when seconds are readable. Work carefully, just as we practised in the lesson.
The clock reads 12,10
